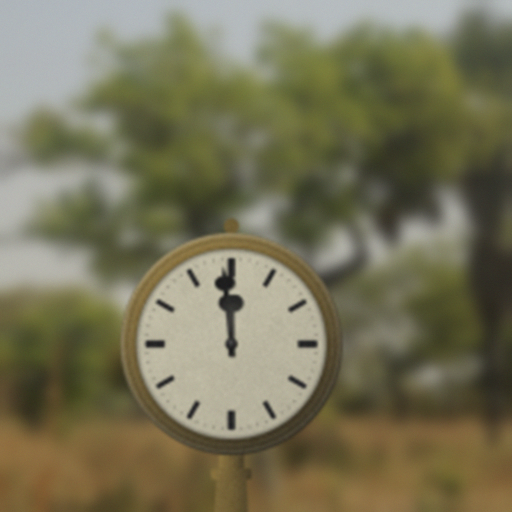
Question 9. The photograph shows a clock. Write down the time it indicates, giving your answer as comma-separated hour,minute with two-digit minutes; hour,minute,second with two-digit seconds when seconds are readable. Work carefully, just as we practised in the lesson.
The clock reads 11,59
